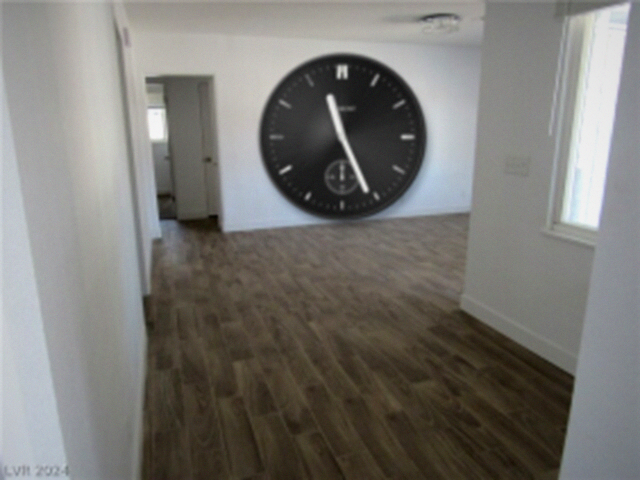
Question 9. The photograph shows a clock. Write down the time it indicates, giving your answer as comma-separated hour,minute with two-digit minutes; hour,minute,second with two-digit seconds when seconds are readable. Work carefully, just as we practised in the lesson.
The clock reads 11,26
